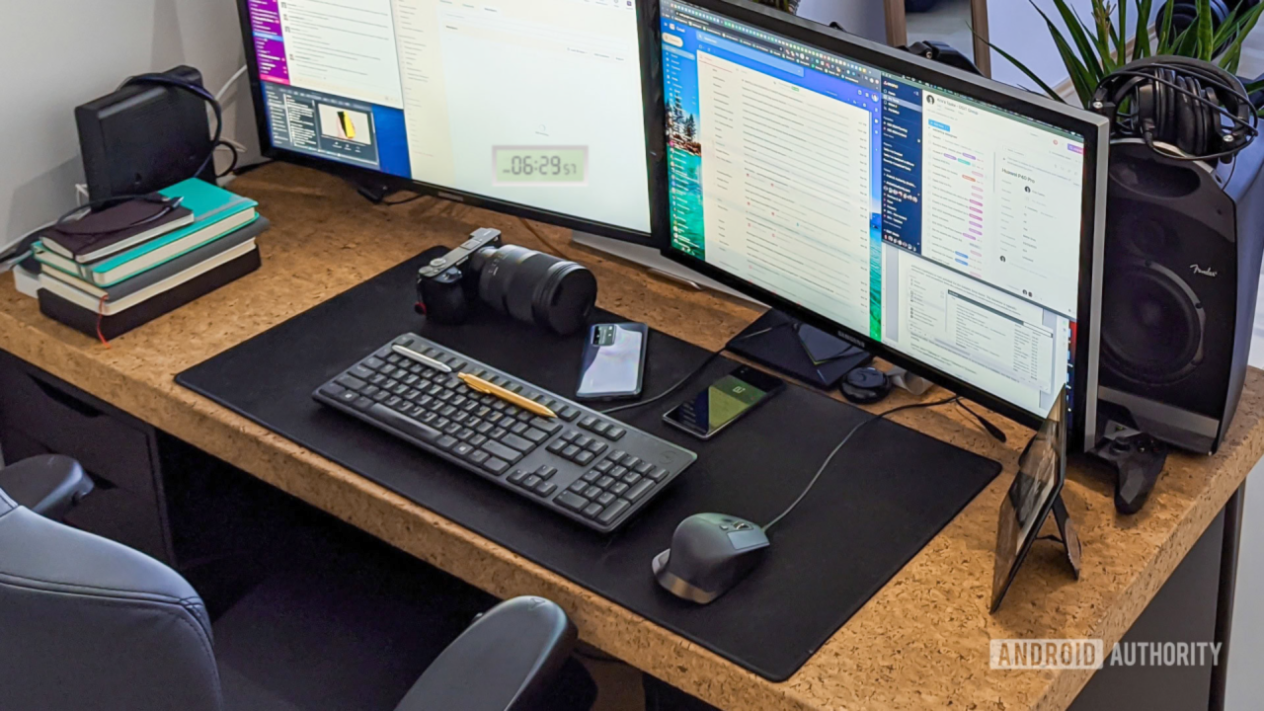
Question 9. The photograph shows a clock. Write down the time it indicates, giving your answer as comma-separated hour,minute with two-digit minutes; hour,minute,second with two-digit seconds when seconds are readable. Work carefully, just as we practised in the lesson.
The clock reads 6,29
